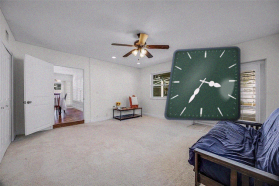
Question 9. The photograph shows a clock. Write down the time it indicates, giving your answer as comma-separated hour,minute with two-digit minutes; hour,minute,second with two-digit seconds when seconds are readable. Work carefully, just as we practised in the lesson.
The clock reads 3,35
